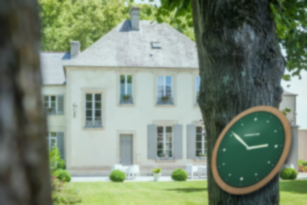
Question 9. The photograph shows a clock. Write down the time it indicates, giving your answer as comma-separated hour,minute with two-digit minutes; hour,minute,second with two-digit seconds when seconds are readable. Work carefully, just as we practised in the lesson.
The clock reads 2,51
